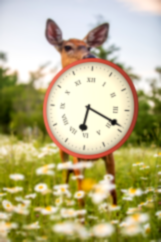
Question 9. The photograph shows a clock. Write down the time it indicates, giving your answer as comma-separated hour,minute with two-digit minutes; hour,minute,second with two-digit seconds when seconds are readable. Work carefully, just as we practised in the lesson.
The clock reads 6,19
